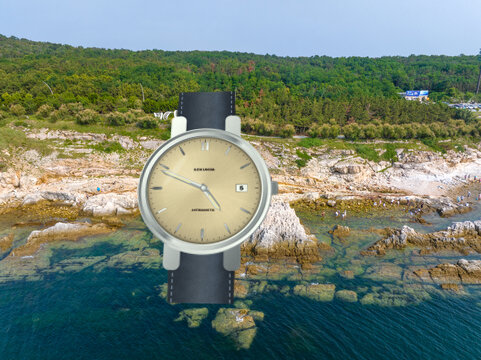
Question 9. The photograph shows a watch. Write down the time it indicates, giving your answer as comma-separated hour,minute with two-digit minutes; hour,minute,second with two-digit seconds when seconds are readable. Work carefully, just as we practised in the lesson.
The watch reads 4,49
